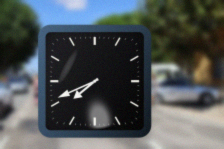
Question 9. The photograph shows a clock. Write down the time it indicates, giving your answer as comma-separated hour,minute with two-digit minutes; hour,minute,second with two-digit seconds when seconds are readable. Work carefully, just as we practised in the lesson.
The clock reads 7,41
